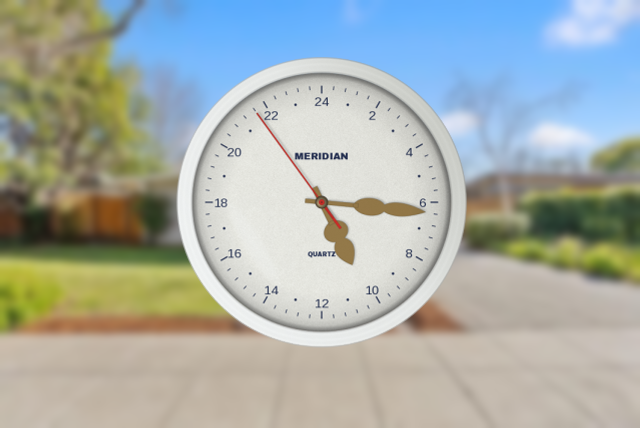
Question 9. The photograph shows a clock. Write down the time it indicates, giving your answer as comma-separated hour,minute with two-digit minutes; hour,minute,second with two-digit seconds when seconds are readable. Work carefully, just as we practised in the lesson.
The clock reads 10,15,54
